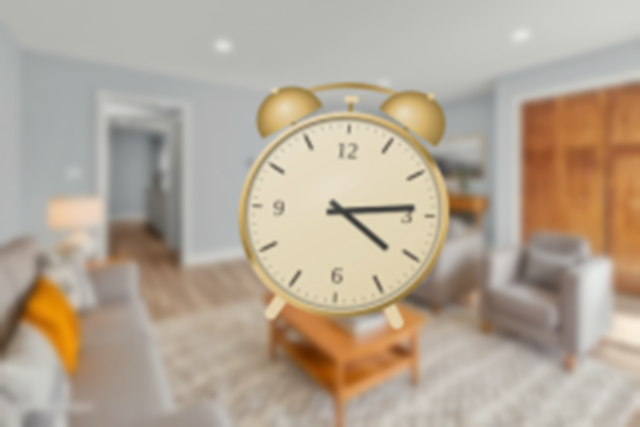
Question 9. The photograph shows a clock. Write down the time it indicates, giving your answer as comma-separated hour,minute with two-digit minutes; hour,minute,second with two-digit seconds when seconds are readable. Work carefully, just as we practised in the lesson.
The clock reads 4,14
